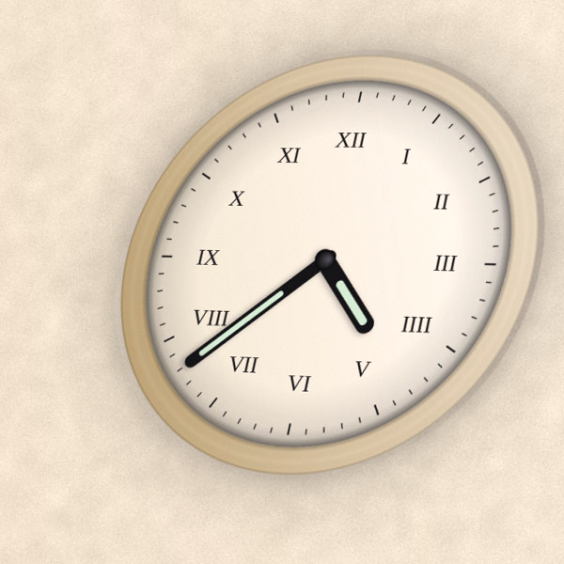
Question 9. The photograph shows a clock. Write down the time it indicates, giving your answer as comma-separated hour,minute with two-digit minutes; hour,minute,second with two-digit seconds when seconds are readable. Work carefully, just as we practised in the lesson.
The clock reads 4,38
